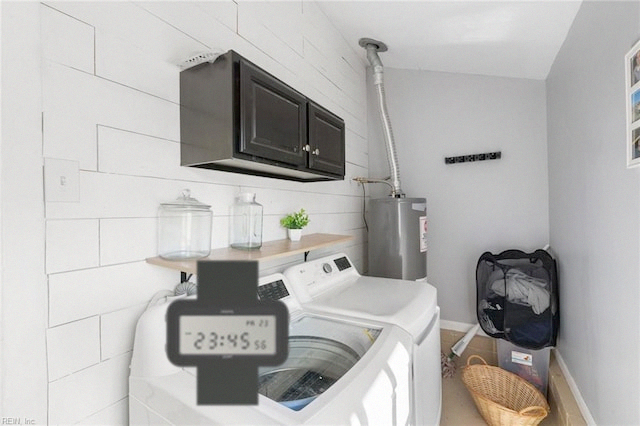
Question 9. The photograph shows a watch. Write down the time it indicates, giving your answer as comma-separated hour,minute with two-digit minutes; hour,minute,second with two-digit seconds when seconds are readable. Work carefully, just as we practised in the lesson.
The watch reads 23,45
